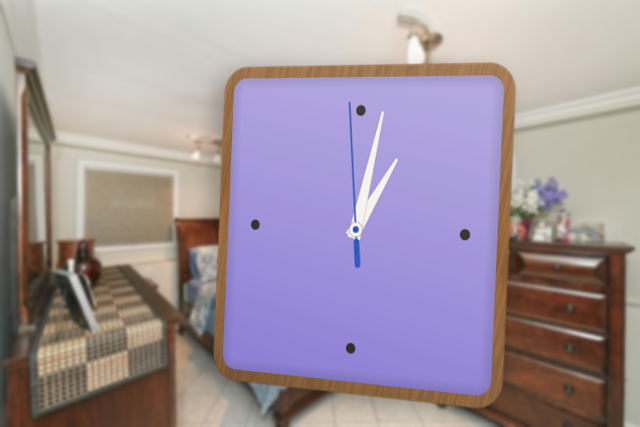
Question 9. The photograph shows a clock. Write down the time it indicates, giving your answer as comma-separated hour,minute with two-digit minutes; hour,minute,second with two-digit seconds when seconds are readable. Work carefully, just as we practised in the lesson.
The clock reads 1,01,59
